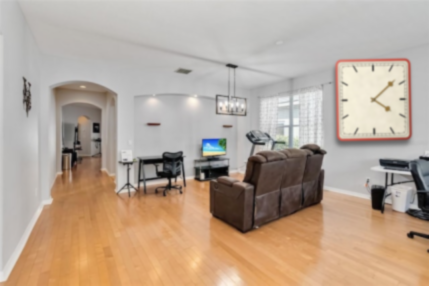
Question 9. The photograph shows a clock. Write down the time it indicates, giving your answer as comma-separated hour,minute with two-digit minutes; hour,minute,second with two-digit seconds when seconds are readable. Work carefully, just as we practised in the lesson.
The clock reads 4,08
